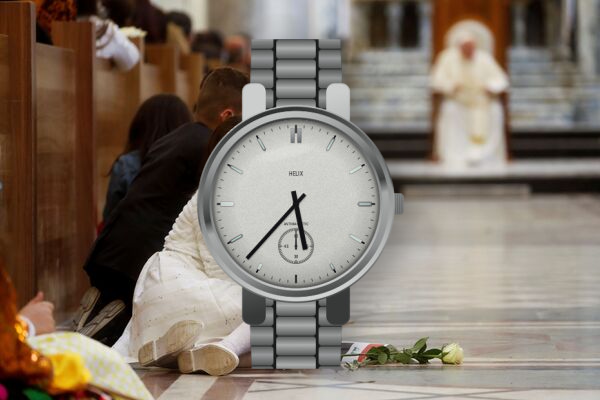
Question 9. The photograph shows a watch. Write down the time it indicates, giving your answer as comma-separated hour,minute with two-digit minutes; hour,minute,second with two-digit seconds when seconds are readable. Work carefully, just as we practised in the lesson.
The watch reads 5,37
